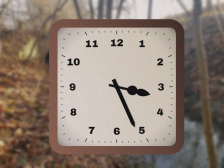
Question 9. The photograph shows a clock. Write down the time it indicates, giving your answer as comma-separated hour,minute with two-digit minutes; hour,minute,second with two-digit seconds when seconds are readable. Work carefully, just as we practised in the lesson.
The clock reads 3,26
